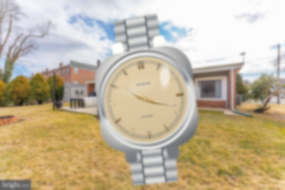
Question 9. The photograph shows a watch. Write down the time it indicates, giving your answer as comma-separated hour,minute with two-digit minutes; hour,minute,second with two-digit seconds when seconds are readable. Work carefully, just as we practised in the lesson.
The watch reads 10,18
